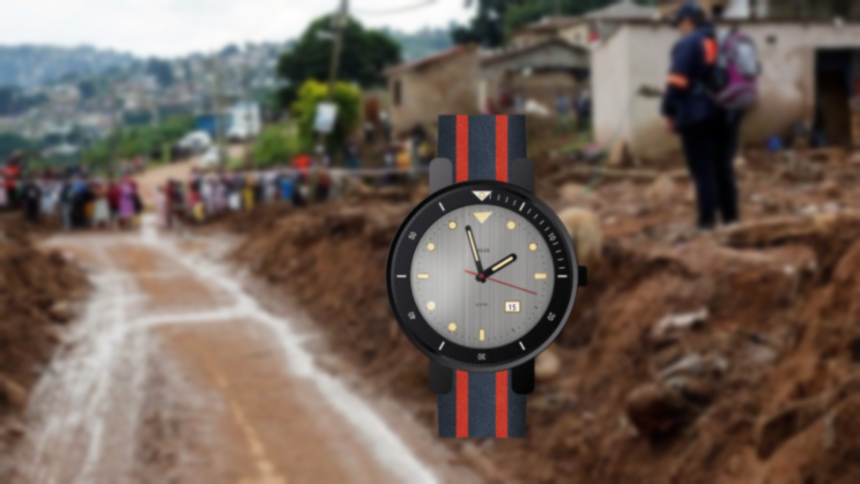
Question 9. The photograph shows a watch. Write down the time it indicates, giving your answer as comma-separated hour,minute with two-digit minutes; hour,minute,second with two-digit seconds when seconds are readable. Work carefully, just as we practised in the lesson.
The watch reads 1,57,18
